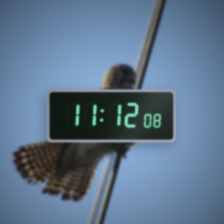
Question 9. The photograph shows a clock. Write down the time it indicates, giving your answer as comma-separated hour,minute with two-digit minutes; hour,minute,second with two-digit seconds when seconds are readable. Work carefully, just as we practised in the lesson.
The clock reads 11,12,08
